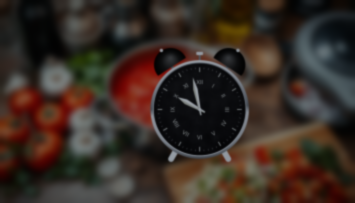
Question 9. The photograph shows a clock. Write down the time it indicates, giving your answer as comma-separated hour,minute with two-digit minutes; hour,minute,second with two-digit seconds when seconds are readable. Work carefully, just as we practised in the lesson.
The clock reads 9,58
